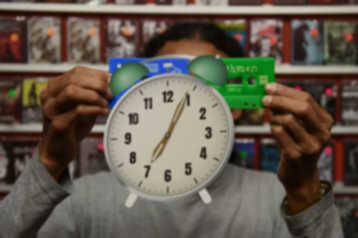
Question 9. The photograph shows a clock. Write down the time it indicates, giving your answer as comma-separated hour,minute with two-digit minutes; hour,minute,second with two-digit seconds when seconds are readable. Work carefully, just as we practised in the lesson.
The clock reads 7,04
